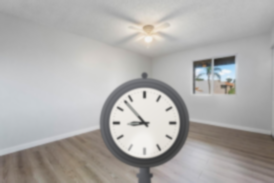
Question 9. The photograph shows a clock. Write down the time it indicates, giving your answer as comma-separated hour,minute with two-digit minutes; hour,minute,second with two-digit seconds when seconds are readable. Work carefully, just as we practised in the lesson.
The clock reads 8,53
